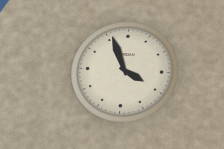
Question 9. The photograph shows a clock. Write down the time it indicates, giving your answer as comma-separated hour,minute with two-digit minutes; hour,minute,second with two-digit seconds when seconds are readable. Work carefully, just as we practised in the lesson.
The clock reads 3,56
